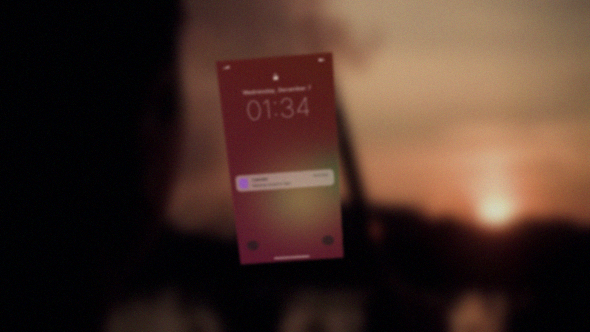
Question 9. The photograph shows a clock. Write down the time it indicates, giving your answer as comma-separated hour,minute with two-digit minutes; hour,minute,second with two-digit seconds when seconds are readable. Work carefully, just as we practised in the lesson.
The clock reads 1,34
